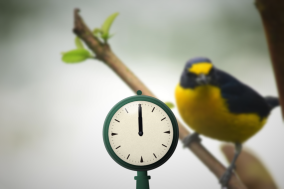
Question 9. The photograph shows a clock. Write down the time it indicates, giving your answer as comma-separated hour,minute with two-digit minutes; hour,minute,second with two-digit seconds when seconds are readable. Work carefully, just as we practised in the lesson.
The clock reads 12,00
